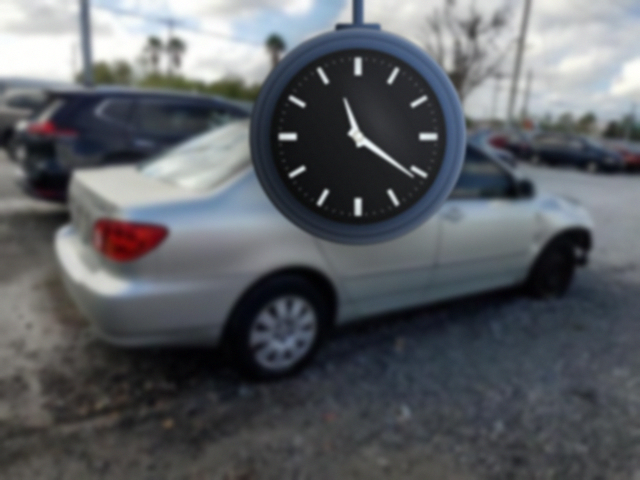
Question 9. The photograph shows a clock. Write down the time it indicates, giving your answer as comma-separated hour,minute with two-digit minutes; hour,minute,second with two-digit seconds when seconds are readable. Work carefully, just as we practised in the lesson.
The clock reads 11,21
